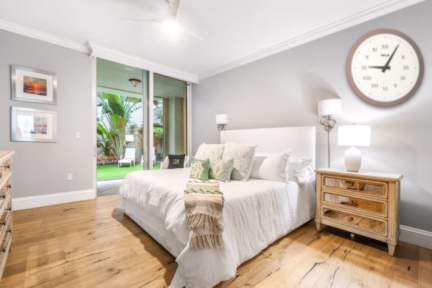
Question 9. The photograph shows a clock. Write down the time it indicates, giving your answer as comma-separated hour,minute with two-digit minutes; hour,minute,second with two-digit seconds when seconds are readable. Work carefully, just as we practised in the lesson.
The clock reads 9,05
